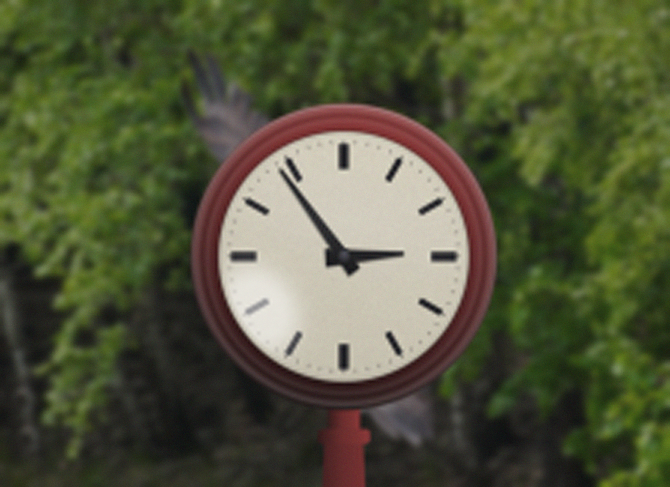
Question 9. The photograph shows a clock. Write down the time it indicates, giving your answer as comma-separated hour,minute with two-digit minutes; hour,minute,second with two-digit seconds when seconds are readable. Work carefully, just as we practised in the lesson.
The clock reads 2,54
